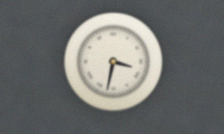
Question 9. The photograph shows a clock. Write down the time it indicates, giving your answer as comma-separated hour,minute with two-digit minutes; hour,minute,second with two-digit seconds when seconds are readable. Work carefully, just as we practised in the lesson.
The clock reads 3,32
